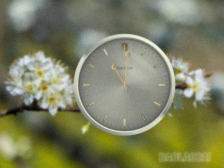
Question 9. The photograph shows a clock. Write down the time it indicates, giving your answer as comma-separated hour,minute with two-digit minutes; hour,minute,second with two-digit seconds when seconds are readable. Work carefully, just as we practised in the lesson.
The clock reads 11,01
